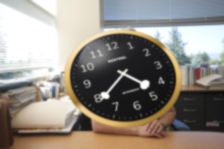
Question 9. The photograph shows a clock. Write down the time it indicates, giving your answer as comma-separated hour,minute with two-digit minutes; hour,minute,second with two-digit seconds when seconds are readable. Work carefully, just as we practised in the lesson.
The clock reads 4,39
